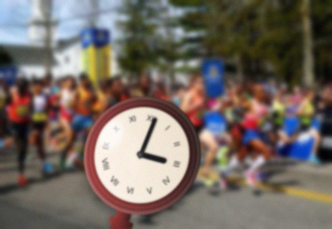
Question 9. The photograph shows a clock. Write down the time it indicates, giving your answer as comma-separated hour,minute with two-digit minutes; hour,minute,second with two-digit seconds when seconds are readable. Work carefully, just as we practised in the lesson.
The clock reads 3,01
